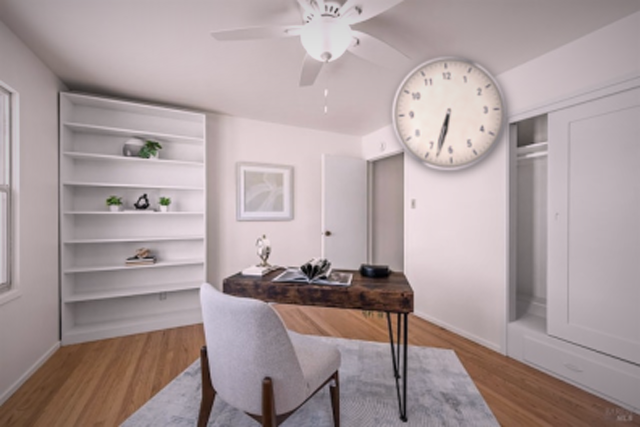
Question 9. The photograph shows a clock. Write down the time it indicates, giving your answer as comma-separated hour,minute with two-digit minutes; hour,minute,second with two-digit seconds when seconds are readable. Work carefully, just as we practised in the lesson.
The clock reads 6,33
